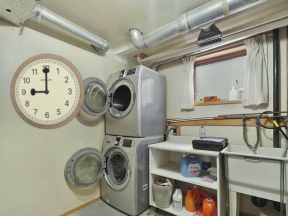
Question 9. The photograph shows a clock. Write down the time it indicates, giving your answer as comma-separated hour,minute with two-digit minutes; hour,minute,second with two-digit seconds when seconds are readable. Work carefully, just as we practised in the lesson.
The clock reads 9,00
